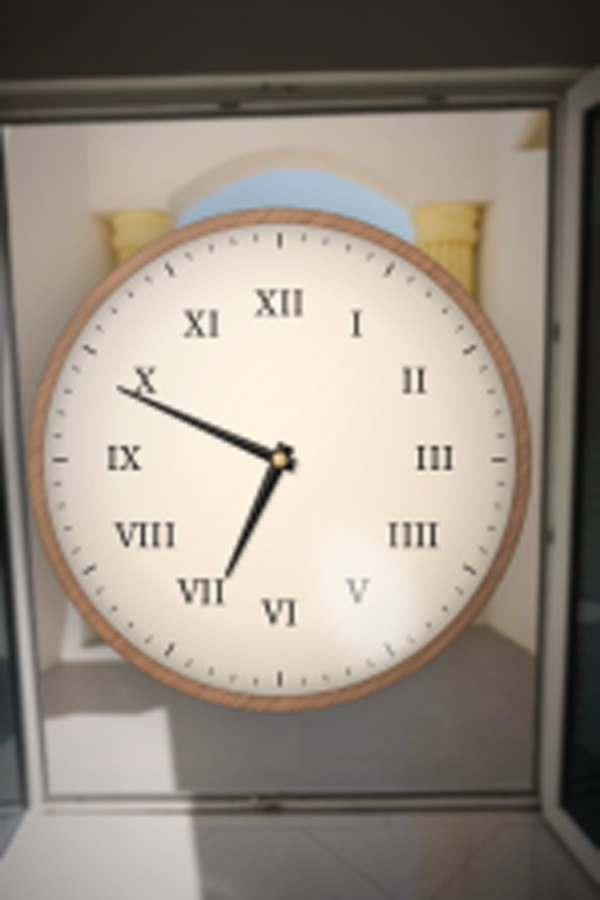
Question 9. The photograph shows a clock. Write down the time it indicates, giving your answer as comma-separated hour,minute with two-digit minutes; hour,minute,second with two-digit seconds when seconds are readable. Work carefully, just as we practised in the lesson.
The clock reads 6,49
